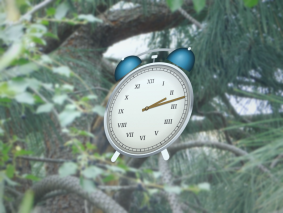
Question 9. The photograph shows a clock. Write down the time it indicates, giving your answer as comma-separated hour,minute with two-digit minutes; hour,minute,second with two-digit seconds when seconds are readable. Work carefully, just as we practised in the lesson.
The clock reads 2,13
